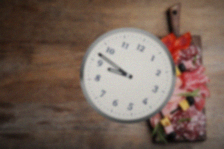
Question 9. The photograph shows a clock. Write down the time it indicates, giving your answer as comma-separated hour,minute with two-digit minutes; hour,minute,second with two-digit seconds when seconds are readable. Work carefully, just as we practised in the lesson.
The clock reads 8,47
